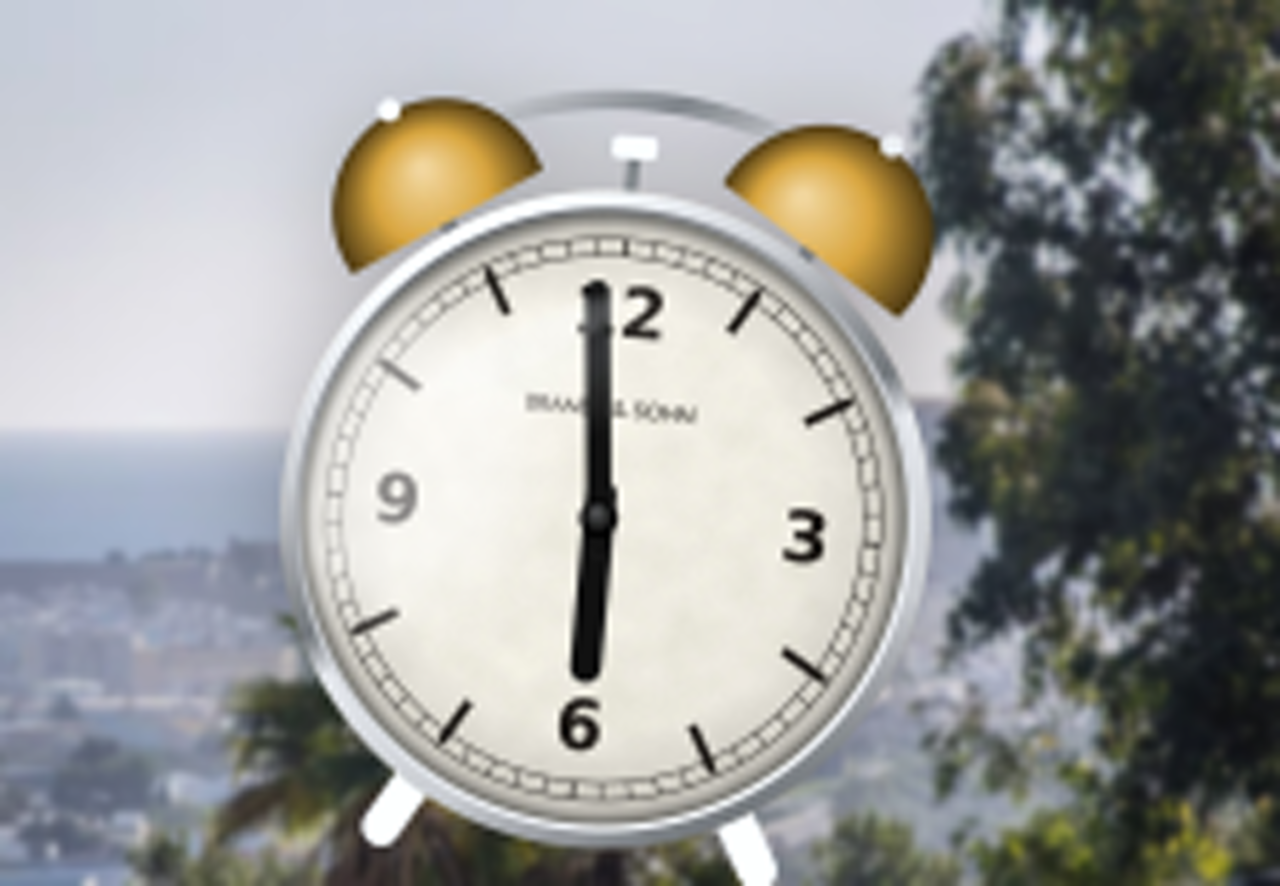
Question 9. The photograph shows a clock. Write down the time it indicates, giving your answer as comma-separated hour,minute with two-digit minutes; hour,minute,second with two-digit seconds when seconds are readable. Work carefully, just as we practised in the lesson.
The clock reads 5,59
